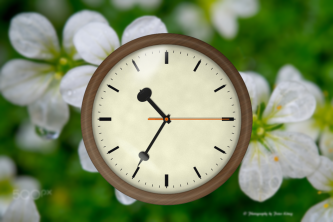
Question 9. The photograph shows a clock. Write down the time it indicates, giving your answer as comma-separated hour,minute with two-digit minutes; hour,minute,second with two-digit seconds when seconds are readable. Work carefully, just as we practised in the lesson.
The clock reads 10,35,15
